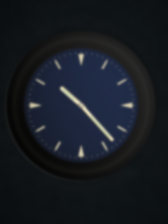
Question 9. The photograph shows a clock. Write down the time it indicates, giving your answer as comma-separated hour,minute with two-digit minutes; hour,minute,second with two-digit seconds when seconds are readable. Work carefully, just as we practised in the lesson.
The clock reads 10,23
